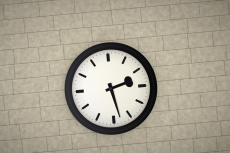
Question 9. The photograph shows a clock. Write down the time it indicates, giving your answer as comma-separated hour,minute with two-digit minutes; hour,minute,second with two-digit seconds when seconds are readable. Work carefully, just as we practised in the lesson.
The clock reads 2,28
